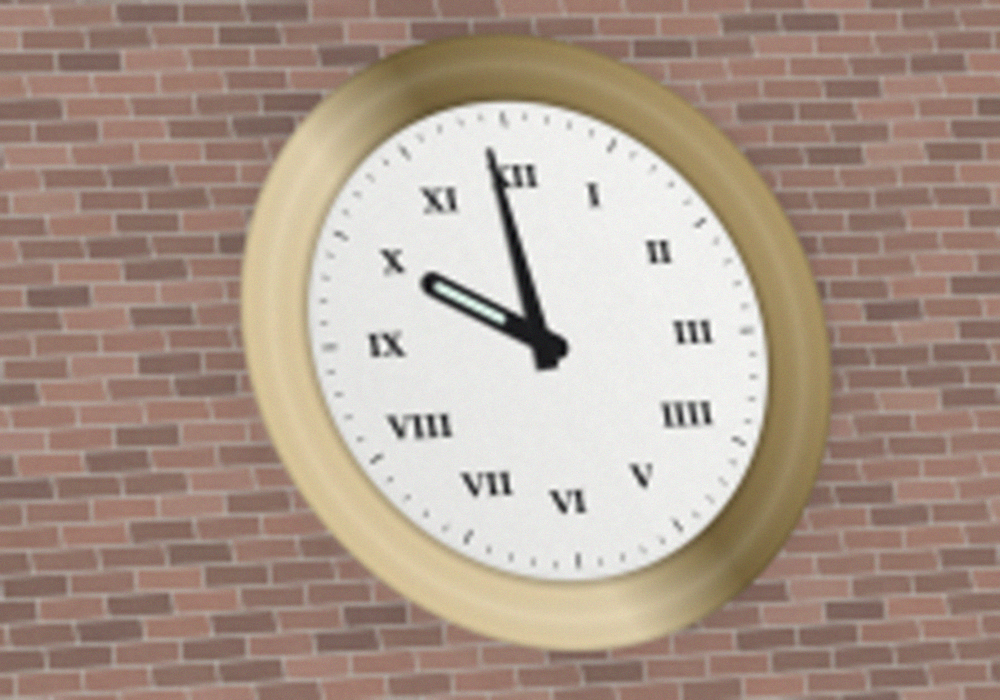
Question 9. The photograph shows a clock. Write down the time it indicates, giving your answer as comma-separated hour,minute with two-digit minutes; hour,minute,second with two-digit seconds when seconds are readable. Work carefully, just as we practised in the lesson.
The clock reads 9,59
